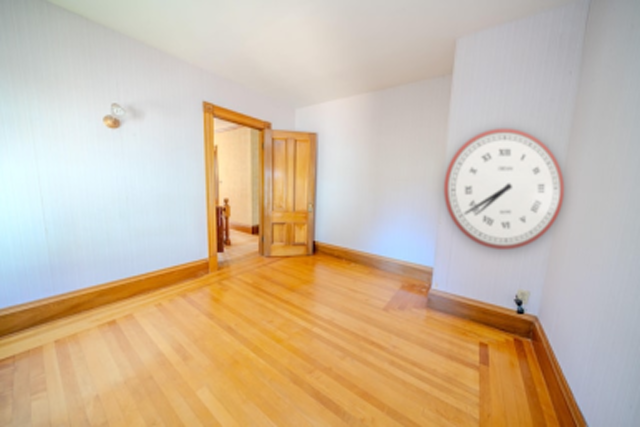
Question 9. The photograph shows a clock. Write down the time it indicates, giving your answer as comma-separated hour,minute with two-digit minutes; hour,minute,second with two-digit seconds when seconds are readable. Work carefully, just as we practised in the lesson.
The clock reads 7,40
